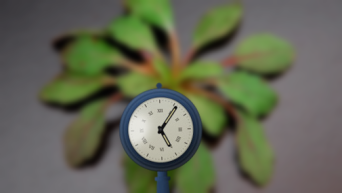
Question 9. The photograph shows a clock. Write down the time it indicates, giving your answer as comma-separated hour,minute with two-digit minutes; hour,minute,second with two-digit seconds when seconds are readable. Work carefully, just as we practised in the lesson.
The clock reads 5,06
